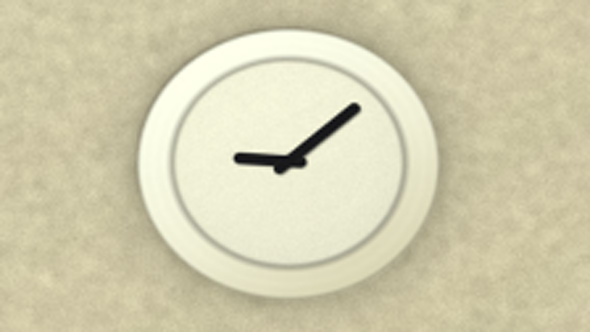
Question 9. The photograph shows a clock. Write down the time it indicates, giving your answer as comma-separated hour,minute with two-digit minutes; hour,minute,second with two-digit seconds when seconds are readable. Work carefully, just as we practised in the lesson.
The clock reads 9,08
